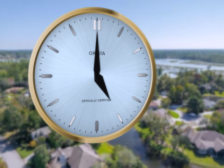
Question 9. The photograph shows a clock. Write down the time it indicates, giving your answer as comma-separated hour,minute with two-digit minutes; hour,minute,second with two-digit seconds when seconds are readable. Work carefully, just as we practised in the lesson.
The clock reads 5,00
